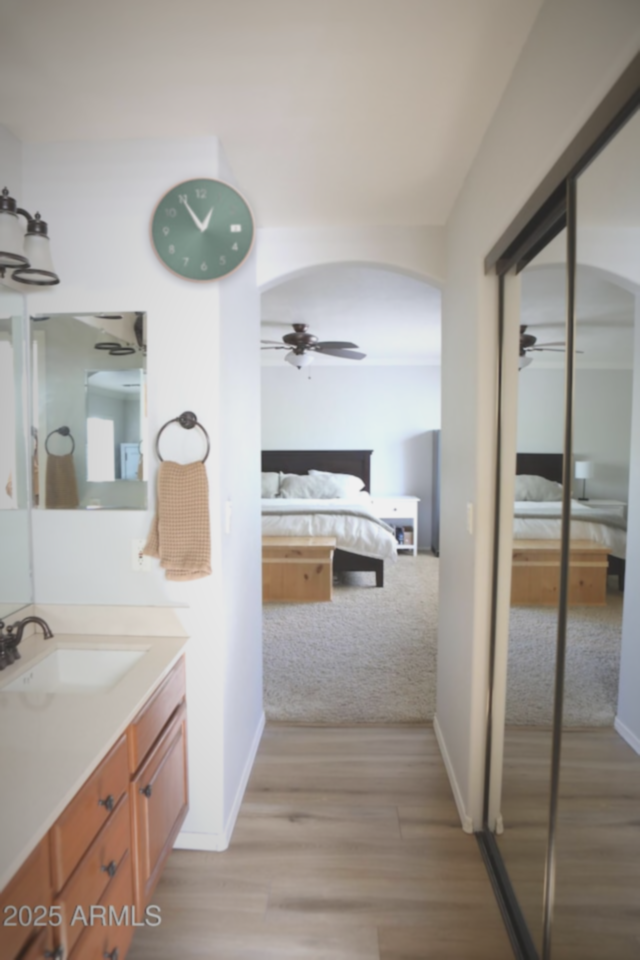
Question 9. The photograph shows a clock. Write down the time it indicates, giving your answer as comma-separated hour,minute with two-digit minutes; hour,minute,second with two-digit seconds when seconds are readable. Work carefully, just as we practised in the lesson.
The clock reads 12,55
